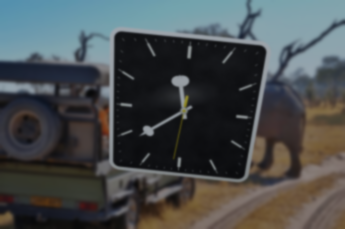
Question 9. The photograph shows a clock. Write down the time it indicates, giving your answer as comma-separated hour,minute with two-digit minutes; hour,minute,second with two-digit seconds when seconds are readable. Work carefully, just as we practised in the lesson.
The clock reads 11,38,31
